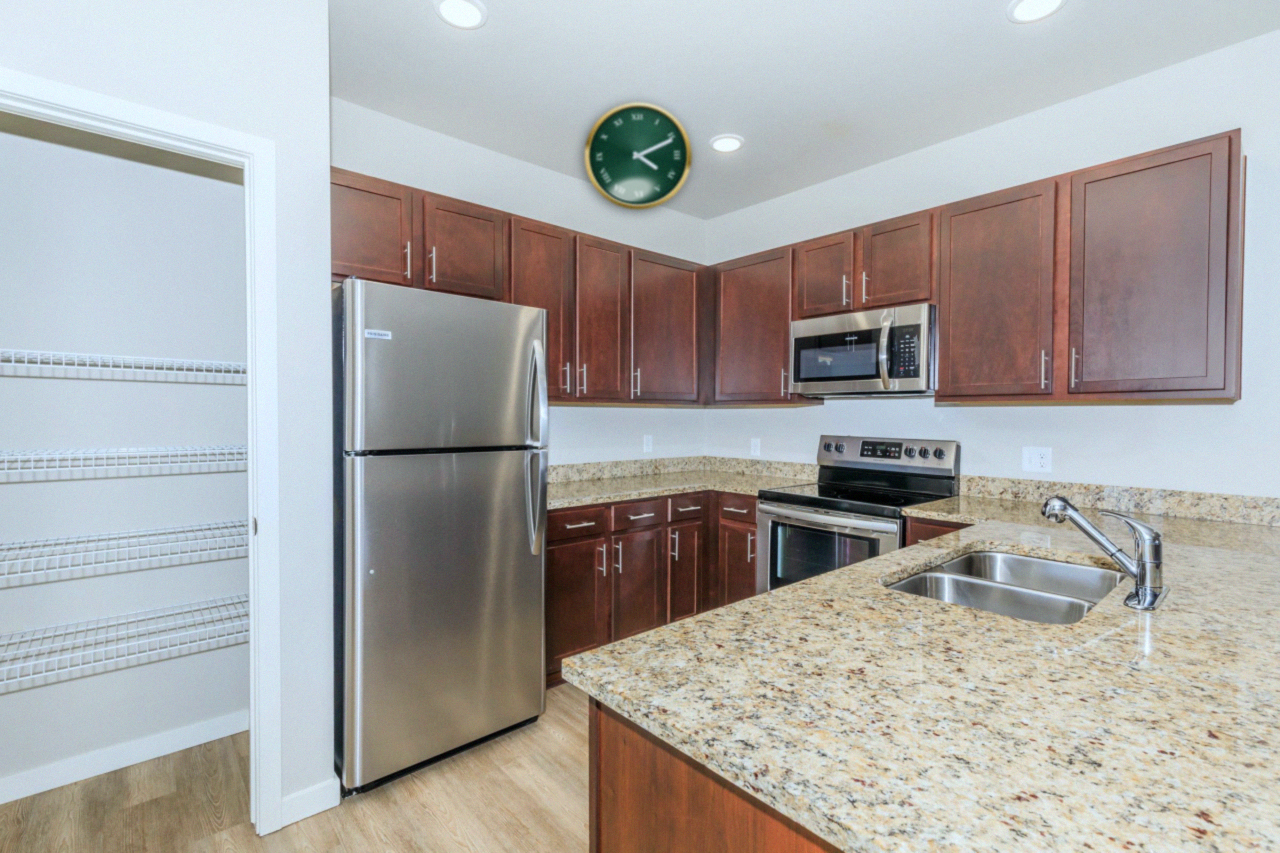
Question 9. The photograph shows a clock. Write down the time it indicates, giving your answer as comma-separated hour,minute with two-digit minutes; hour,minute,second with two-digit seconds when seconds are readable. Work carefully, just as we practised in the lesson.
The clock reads 4,11
